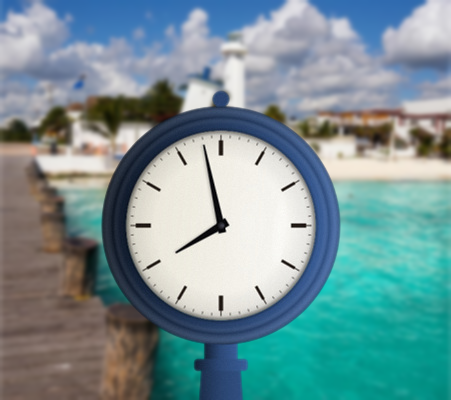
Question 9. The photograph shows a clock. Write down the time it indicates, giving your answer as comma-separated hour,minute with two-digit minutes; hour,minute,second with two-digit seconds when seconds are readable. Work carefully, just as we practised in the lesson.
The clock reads 7,58
